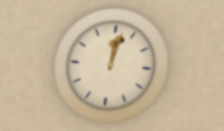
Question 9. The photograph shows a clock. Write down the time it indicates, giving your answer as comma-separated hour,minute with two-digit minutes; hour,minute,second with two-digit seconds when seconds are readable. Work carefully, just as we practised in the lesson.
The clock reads 12,02
